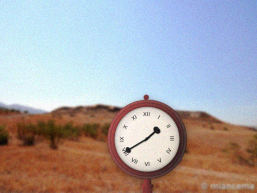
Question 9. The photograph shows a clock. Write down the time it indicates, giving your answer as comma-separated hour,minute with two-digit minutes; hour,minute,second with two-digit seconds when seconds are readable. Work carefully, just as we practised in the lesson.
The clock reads 1,40
